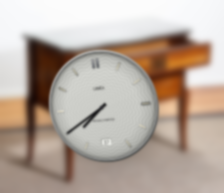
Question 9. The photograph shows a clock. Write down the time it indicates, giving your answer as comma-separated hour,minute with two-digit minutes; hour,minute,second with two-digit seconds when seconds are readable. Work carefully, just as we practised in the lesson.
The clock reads 7,40
